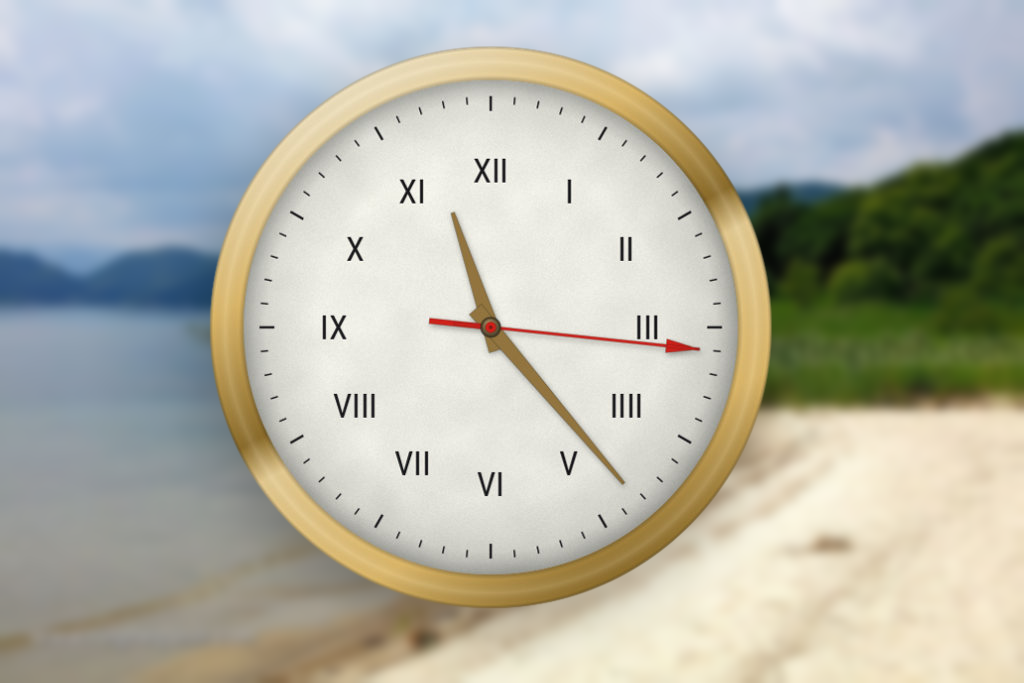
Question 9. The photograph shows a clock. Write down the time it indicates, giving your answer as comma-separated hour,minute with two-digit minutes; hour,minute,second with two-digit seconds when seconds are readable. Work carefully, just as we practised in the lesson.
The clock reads 11,23,16
